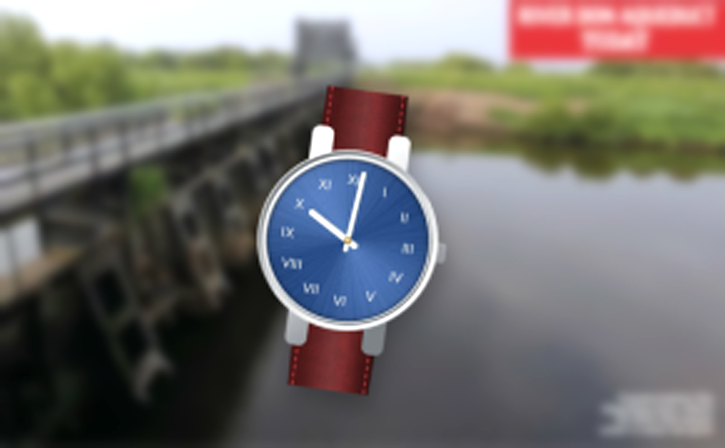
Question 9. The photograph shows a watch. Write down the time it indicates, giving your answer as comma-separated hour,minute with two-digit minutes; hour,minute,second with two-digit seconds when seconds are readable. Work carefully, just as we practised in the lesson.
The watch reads 10,01
